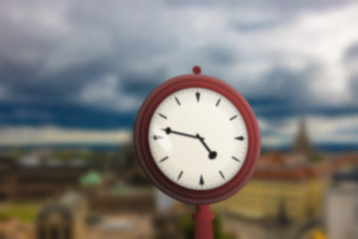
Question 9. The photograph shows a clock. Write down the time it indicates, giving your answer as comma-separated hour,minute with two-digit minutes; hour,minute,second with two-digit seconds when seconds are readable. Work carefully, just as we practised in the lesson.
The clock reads 4,47
